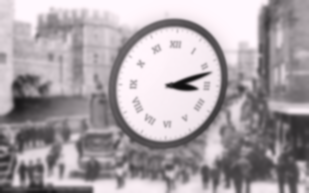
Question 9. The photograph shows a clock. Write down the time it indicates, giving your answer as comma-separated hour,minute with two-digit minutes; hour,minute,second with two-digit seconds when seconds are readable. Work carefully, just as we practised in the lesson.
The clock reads 3,12
